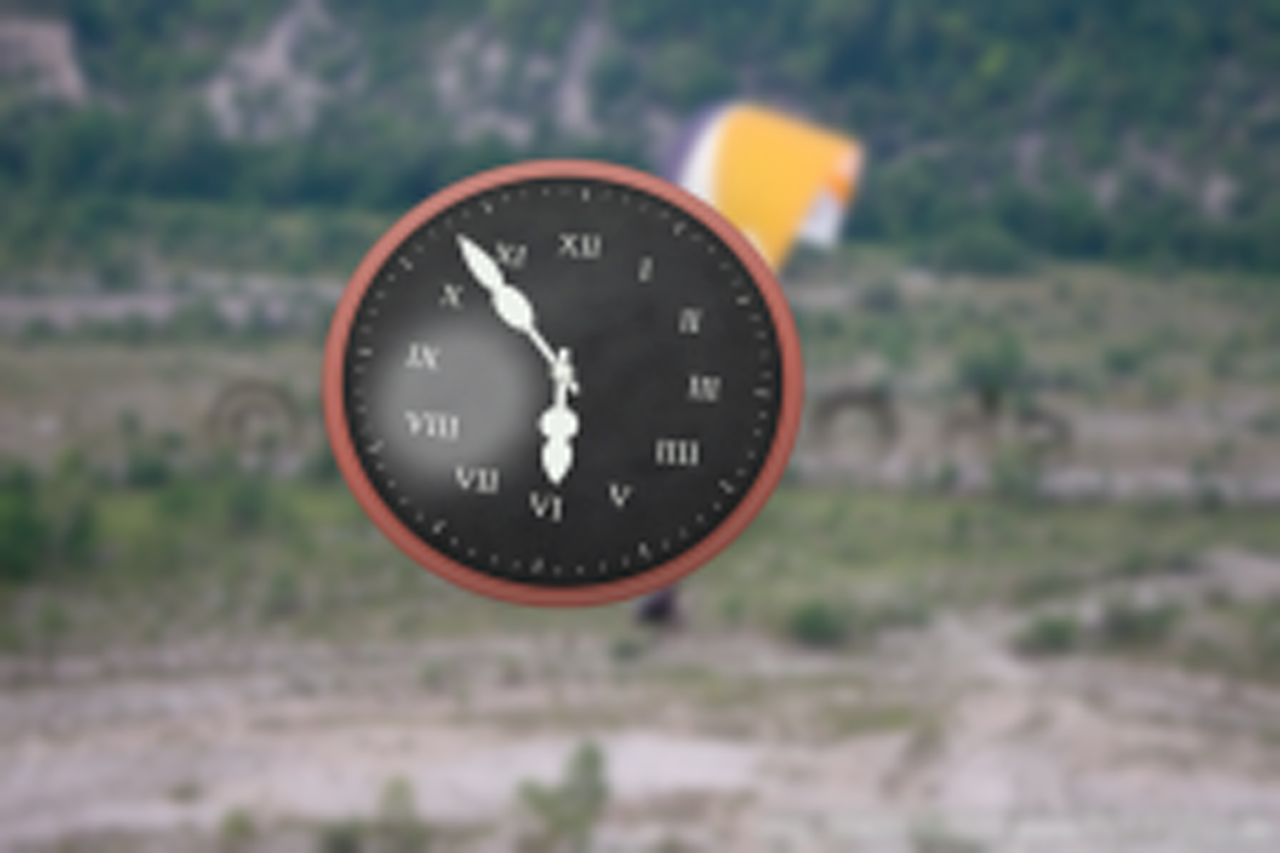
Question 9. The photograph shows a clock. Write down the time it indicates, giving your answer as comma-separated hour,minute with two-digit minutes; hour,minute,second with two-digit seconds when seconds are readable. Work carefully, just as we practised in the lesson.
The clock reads 5,53
